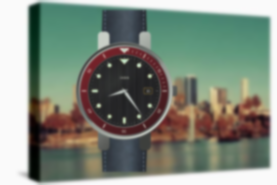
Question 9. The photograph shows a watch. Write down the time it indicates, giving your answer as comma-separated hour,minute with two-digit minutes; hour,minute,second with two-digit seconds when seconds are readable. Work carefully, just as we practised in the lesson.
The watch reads 8,24
